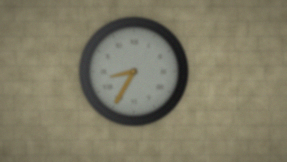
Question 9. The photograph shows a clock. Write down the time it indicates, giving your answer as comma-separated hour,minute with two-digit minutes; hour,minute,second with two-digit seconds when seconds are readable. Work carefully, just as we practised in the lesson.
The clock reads 8,35
